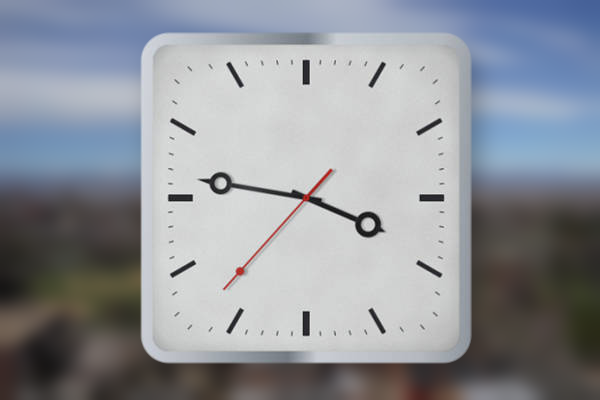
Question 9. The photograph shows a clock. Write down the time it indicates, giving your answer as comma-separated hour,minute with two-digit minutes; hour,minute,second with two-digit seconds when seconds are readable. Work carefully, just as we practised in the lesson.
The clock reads 3,46,37
